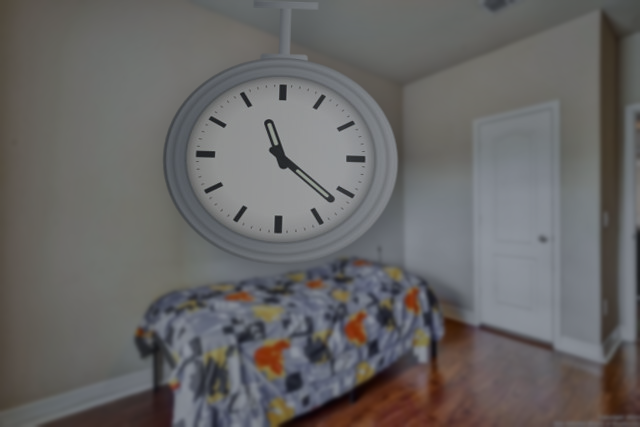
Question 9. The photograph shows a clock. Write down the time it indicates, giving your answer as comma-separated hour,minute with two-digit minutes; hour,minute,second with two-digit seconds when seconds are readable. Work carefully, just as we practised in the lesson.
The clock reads 11,22
